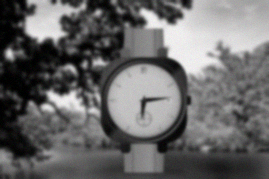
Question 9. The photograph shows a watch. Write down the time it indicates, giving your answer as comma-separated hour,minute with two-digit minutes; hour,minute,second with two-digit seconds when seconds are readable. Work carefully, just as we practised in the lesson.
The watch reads 6,14
